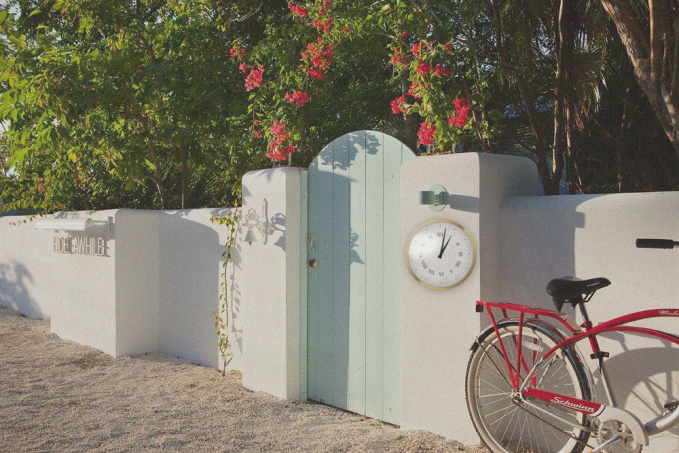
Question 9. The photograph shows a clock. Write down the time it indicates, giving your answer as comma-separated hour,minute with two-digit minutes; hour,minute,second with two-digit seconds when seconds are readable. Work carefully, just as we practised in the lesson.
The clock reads 1,02
